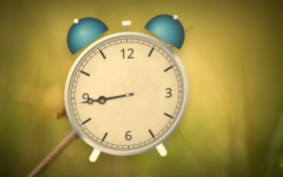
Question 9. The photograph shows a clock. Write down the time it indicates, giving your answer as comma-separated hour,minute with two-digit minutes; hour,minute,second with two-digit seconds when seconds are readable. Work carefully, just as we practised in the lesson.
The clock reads 8,44
